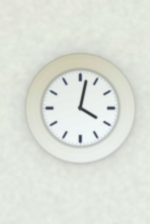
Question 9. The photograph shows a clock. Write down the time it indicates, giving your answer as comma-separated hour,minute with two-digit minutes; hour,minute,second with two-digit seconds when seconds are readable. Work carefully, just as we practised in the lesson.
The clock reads 4,02
